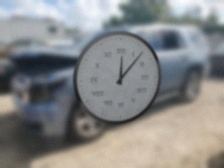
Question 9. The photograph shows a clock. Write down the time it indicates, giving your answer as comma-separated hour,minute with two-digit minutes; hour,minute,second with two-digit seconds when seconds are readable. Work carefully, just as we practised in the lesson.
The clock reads 12,07
